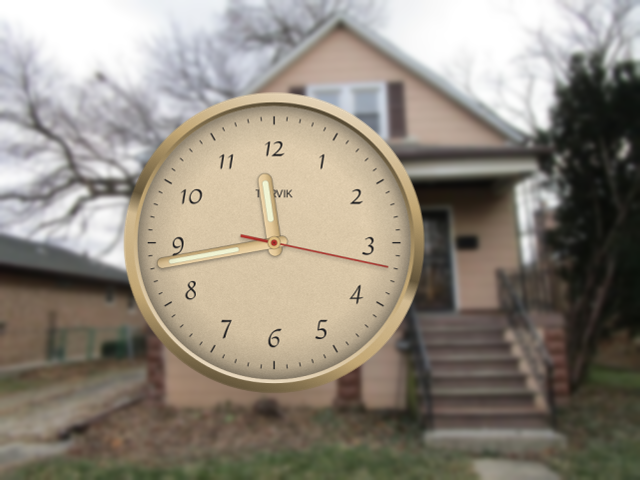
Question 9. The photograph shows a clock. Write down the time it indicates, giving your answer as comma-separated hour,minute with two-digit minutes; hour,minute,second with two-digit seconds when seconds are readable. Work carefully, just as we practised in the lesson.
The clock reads 11,43,17
